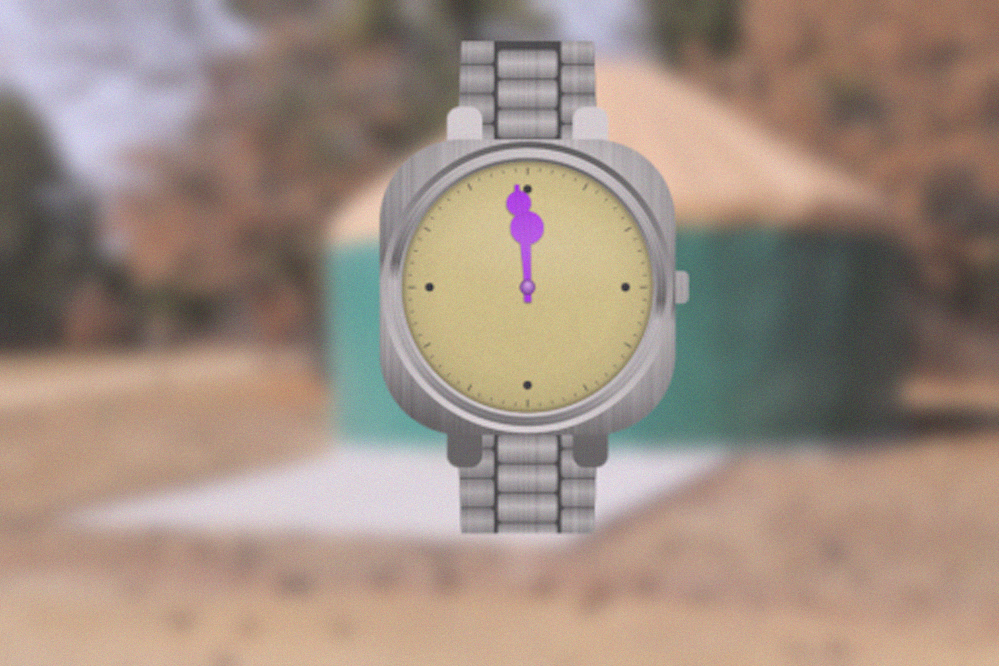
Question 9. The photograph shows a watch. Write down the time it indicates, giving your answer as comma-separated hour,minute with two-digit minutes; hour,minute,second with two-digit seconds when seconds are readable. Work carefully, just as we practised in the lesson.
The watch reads 11,59
